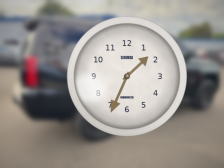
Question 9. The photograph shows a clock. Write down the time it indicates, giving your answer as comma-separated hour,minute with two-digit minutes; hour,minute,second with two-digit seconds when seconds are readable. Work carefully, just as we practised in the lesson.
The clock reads 1,34
